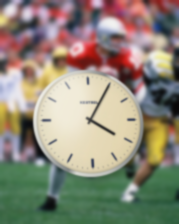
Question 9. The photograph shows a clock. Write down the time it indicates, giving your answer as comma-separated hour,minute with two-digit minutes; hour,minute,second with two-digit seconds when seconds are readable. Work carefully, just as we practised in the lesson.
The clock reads 4,05
